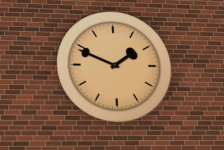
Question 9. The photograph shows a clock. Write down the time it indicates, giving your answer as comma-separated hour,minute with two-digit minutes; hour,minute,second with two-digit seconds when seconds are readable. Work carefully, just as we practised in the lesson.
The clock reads 1,49
